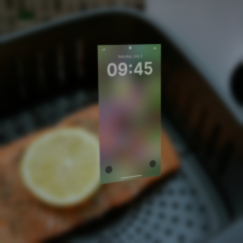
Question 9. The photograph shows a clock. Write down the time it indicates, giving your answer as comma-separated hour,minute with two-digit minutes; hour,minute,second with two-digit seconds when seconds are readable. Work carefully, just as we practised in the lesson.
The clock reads 9,45
